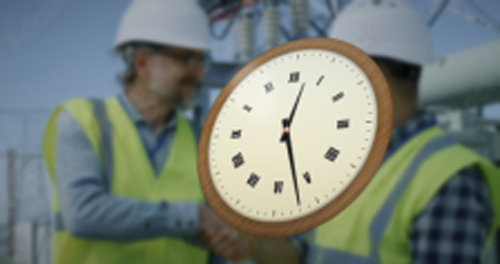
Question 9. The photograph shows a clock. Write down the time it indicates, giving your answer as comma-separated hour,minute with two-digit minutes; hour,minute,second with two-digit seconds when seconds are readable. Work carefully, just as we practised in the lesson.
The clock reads 12,27
